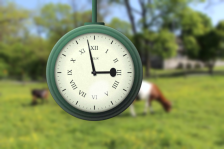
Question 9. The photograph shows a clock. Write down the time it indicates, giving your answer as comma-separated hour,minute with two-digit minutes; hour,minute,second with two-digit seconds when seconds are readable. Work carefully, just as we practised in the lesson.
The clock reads 2,58
